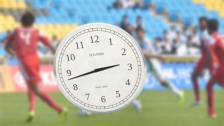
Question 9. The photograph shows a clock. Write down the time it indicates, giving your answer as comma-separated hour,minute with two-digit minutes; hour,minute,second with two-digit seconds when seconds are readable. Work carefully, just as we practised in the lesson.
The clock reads 2,43
